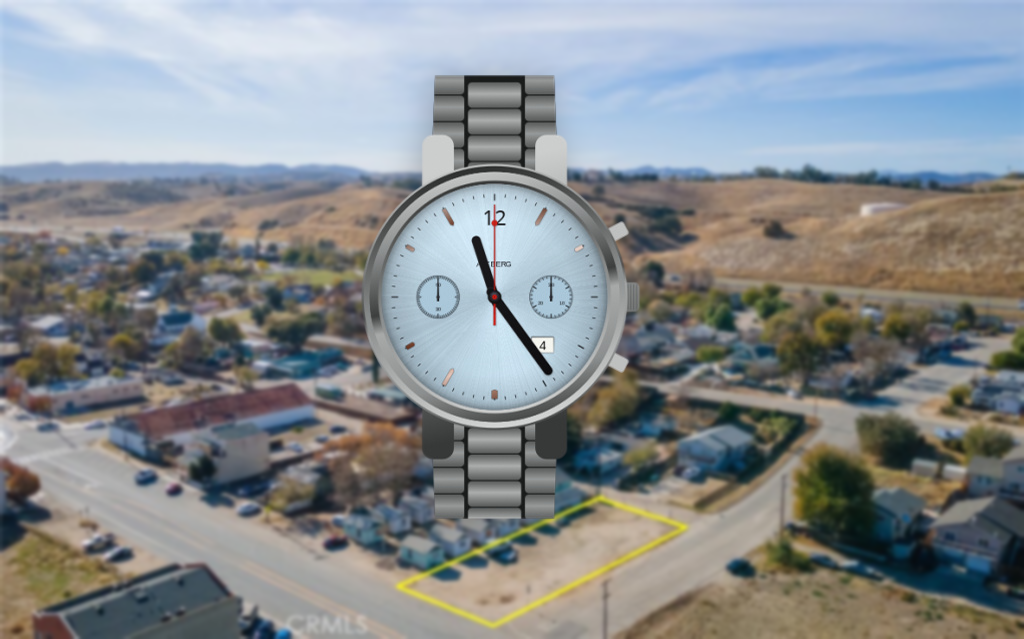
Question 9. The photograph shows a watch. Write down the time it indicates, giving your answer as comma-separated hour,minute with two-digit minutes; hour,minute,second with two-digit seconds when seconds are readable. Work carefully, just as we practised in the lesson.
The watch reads 11,24
